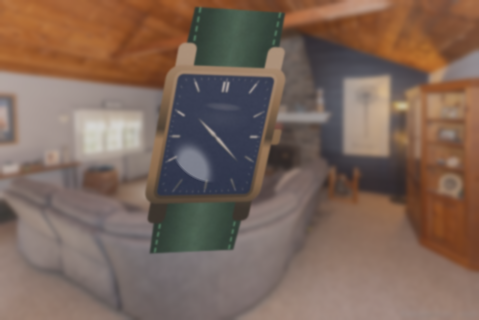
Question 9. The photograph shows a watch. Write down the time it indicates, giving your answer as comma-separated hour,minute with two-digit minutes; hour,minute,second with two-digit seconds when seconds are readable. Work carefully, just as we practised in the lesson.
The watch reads 10,22
